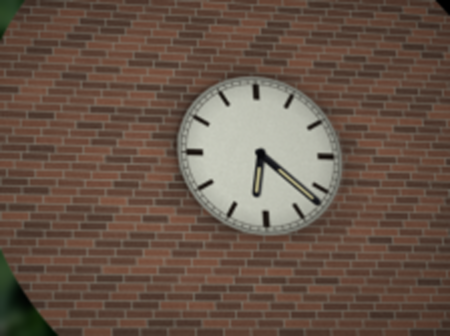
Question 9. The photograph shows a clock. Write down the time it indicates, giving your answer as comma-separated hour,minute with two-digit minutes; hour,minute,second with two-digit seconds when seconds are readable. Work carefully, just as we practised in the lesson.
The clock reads 6,22
